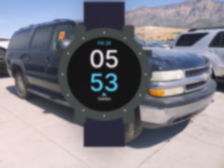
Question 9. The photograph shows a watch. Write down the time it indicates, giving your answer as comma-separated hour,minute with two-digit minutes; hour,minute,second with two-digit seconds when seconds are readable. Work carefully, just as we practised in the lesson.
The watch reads 5,53
